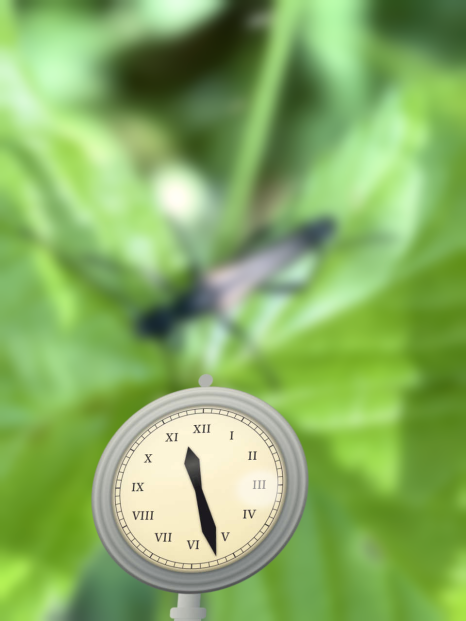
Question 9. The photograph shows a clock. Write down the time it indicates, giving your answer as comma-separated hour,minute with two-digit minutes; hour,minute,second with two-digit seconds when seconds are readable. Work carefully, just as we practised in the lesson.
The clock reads 11,27
